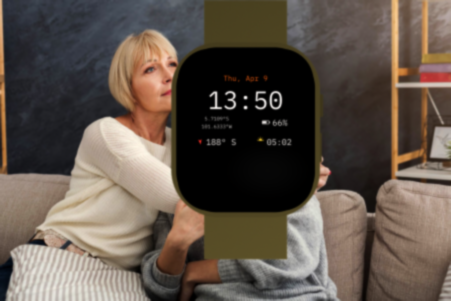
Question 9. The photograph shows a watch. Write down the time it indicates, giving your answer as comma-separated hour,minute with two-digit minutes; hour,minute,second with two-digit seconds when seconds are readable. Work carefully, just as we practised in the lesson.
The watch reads 13,50
